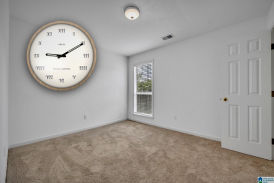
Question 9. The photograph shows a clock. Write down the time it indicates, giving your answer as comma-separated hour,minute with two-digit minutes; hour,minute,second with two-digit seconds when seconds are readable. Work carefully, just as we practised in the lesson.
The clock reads 9,10
